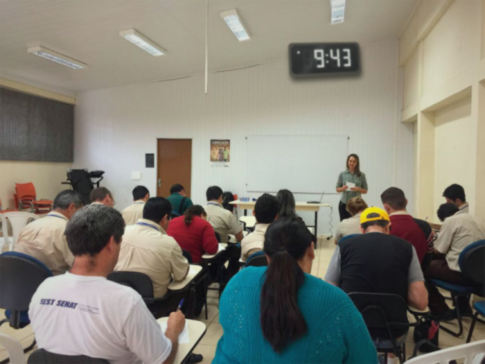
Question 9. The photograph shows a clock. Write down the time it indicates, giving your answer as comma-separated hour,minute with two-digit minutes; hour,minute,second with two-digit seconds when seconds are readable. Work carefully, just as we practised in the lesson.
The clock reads 9,43
